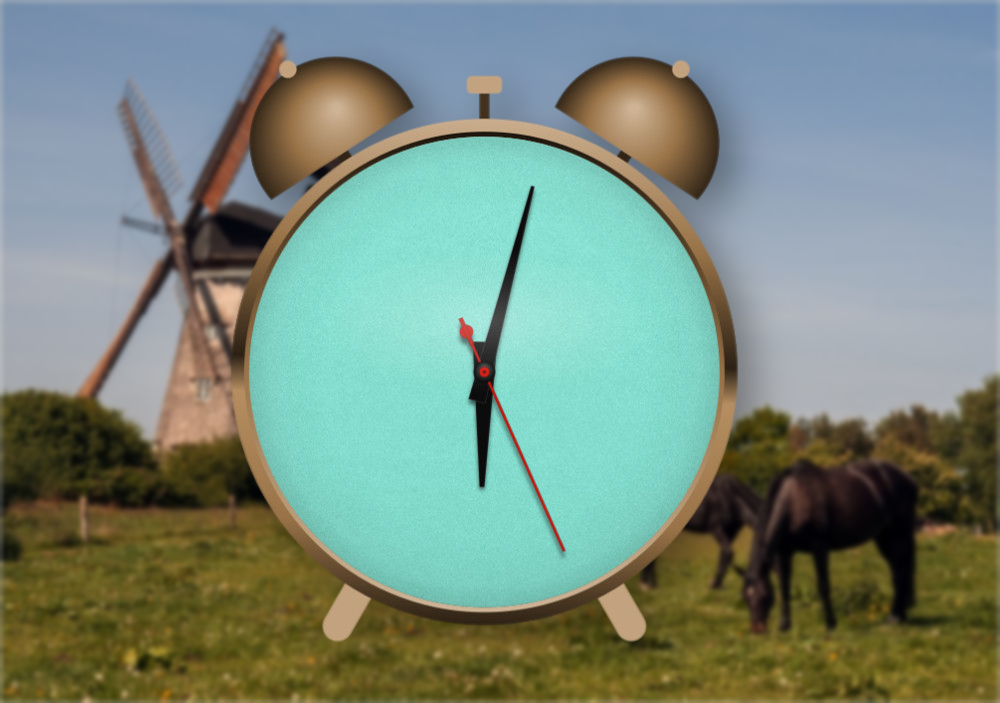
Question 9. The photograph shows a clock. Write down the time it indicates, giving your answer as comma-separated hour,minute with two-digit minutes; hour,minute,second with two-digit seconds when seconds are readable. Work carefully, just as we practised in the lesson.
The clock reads 6,02,26
